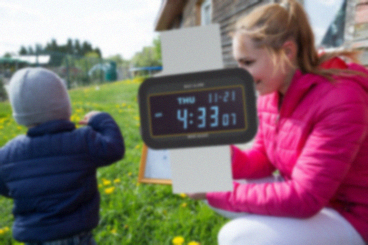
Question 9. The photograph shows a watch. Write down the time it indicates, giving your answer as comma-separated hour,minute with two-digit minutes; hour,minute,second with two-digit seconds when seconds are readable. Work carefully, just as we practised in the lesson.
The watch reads 4,33
